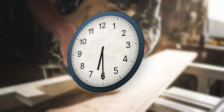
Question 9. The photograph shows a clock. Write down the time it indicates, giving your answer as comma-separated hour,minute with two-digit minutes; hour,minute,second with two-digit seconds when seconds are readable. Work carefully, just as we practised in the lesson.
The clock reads 6,30
